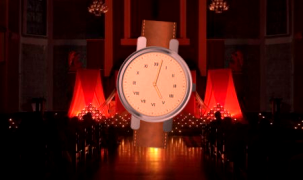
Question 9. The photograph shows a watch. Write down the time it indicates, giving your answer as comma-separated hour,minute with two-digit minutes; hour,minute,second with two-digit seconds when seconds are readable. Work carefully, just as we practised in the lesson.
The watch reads 5,02
